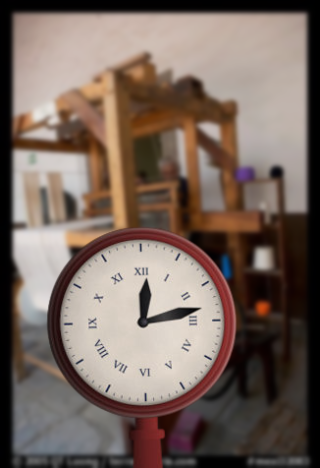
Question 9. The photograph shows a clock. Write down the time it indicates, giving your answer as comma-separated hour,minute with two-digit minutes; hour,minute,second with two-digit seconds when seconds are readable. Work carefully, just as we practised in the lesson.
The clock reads 12,13
